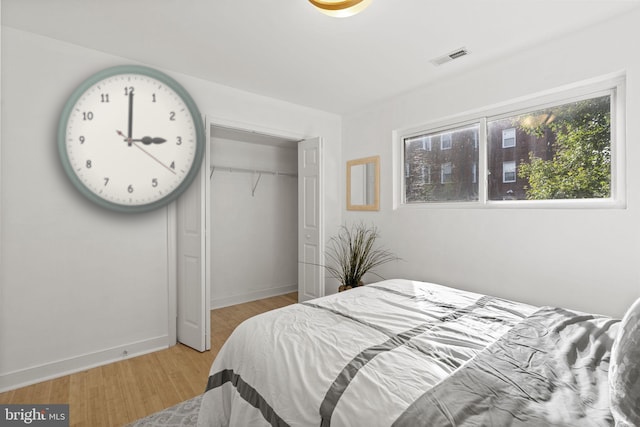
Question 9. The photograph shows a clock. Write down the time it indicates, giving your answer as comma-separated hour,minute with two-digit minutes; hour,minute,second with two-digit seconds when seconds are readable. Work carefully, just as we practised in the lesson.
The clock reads 3,00,21
